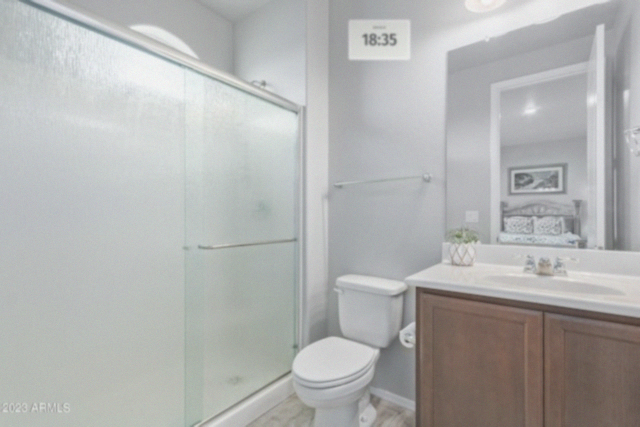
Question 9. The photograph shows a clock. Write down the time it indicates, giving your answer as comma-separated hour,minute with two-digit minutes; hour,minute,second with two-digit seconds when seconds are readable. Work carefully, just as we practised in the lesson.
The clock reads 18,35
